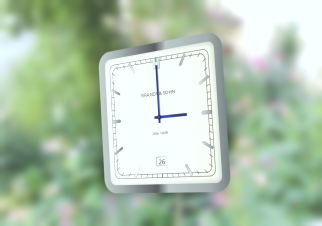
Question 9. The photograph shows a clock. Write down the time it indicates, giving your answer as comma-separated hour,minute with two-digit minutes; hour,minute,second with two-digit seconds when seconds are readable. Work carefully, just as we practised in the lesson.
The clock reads 3,00
